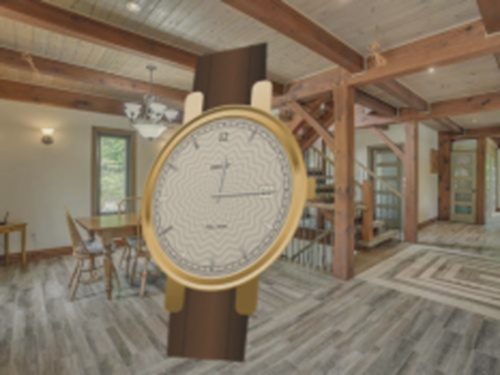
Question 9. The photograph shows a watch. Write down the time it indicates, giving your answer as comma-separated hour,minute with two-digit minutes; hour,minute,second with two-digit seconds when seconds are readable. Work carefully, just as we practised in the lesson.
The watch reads 12,15
